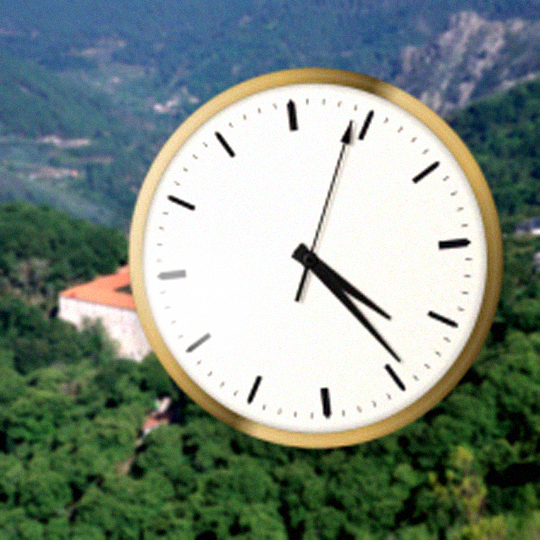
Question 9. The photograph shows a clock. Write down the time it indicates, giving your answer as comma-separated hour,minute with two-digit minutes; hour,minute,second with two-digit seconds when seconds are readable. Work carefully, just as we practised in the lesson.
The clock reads 4,24,04
